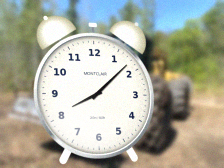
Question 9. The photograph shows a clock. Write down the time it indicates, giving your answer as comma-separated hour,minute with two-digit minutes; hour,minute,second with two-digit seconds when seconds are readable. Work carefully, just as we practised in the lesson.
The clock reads 8,08
